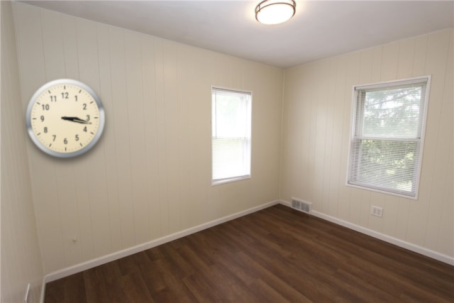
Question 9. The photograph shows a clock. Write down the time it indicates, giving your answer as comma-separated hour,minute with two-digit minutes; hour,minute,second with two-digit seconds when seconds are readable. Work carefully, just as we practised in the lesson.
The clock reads 3,17
